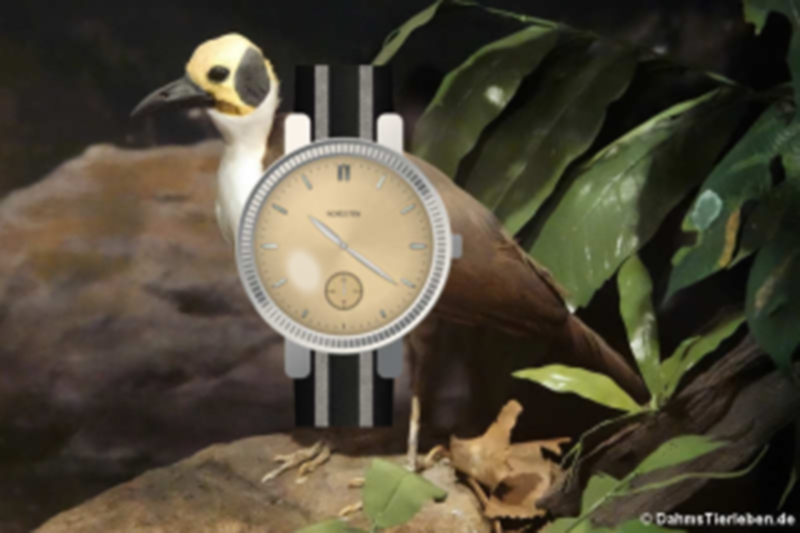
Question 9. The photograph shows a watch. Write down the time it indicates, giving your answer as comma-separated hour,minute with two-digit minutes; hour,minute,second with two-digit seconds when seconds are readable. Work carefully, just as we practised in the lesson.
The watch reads 10,21
